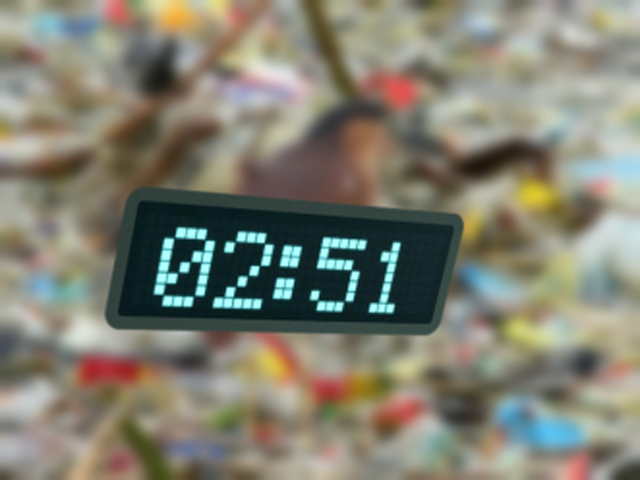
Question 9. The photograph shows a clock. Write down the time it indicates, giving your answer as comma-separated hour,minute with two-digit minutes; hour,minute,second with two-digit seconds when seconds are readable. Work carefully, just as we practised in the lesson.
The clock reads 2,51
